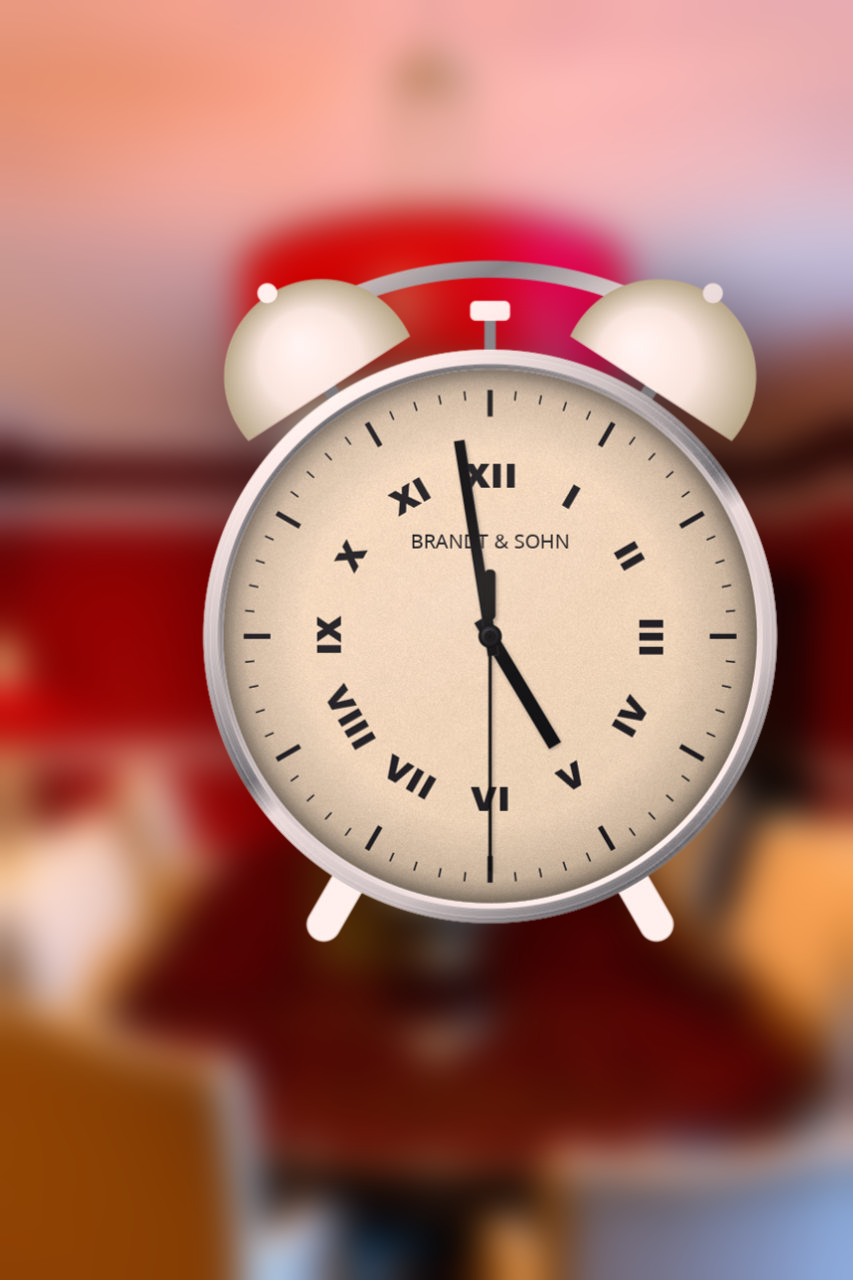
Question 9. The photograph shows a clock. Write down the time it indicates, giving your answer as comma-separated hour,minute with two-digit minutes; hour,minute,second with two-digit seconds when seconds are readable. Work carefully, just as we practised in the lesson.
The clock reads 4,58,30
